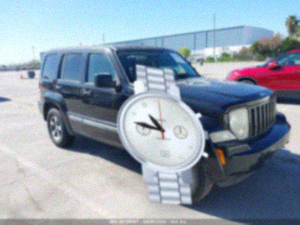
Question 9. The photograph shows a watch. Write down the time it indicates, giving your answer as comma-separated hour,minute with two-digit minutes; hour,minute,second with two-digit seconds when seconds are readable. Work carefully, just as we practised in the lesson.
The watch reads 10,47
